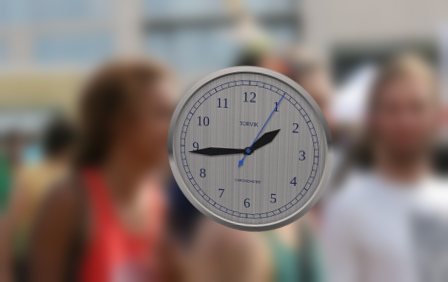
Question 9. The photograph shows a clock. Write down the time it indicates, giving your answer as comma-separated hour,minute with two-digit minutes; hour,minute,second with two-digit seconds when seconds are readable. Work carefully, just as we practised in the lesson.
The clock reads 1,44,05
